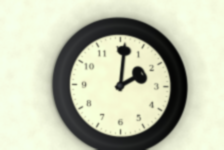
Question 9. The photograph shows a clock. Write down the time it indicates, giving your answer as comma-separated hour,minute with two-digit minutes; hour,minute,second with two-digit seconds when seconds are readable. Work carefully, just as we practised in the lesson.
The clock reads 2,01
